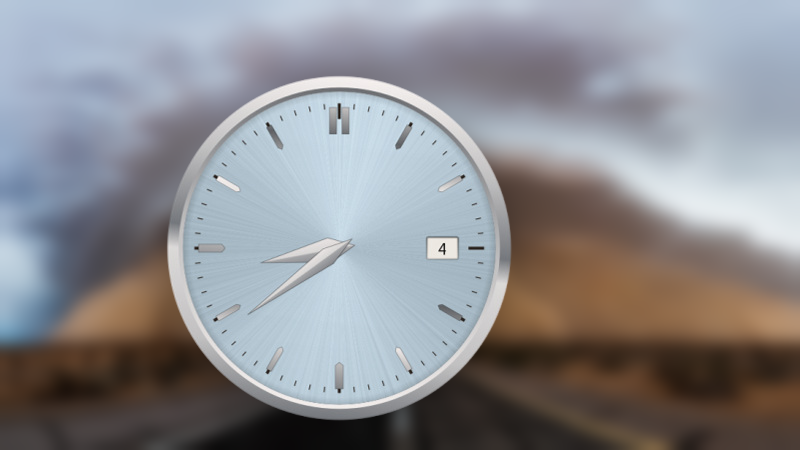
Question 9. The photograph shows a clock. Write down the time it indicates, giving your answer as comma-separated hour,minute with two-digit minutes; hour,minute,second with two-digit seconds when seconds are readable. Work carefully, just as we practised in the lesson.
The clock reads 8,39
